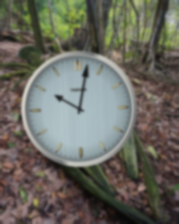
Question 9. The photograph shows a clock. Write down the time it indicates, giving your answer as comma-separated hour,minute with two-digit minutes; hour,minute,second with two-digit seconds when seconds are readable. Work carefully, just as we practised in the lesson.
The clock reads 10,02
